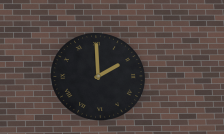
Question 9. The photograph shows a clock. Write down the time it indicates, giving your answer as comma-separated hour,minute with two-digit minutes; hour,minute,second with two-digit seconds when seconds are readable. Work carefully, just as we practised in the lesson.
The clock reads 2,00
